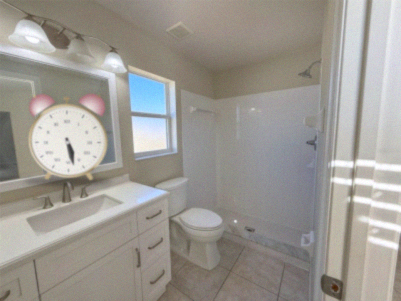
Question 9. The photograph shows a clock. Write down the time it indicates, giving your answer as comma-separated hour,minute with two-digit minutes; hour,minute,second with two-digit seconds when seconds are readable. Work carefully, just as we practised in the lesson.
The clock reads 5,28
